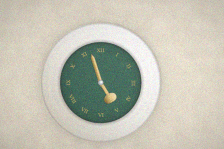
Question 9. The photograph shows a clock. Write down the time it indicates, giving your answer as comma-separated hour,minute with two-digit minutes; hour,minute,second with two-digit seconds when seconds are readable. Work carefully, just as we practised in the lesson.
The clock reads 4,57
